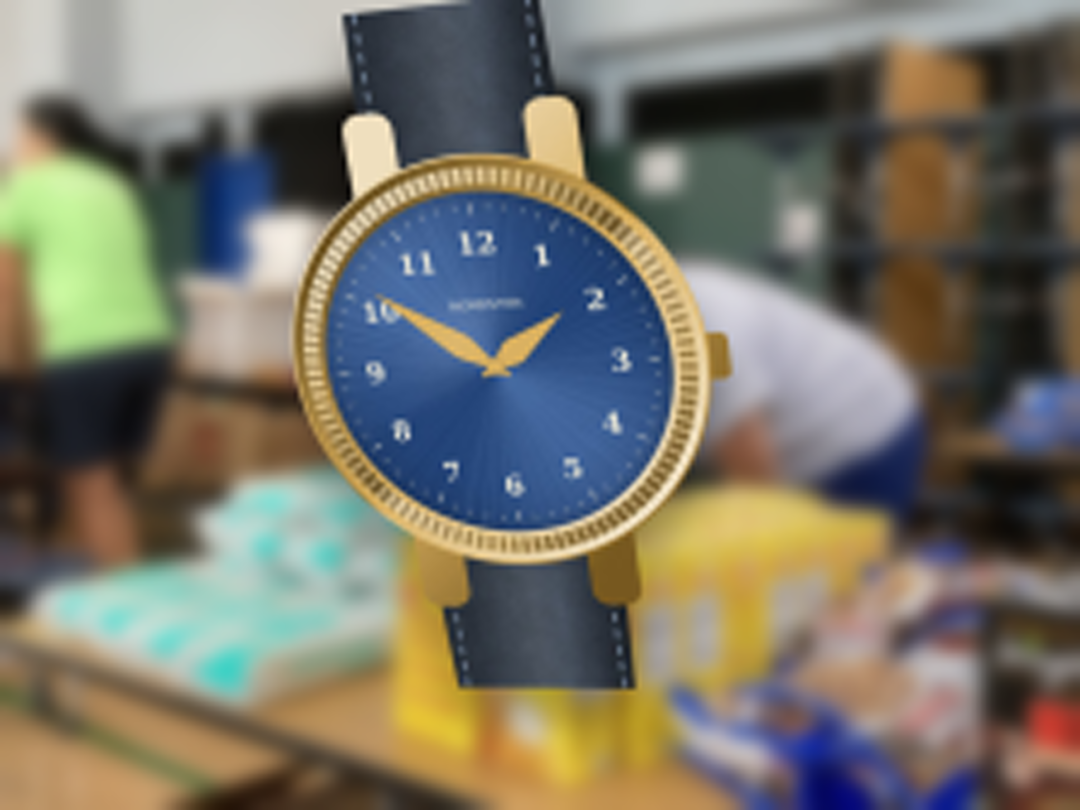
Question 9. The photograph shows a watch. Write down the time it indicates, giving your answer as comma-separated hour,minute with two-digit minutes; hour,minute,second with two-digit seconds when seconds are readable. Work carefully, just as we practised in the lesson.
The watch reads 1,51
